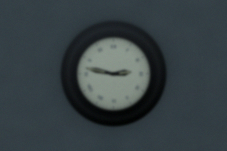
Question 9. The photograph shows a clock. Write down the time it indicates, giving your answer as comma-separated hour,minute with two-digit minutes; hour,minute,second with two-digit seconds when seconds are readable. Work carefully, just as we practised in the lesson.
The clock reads 2,47
